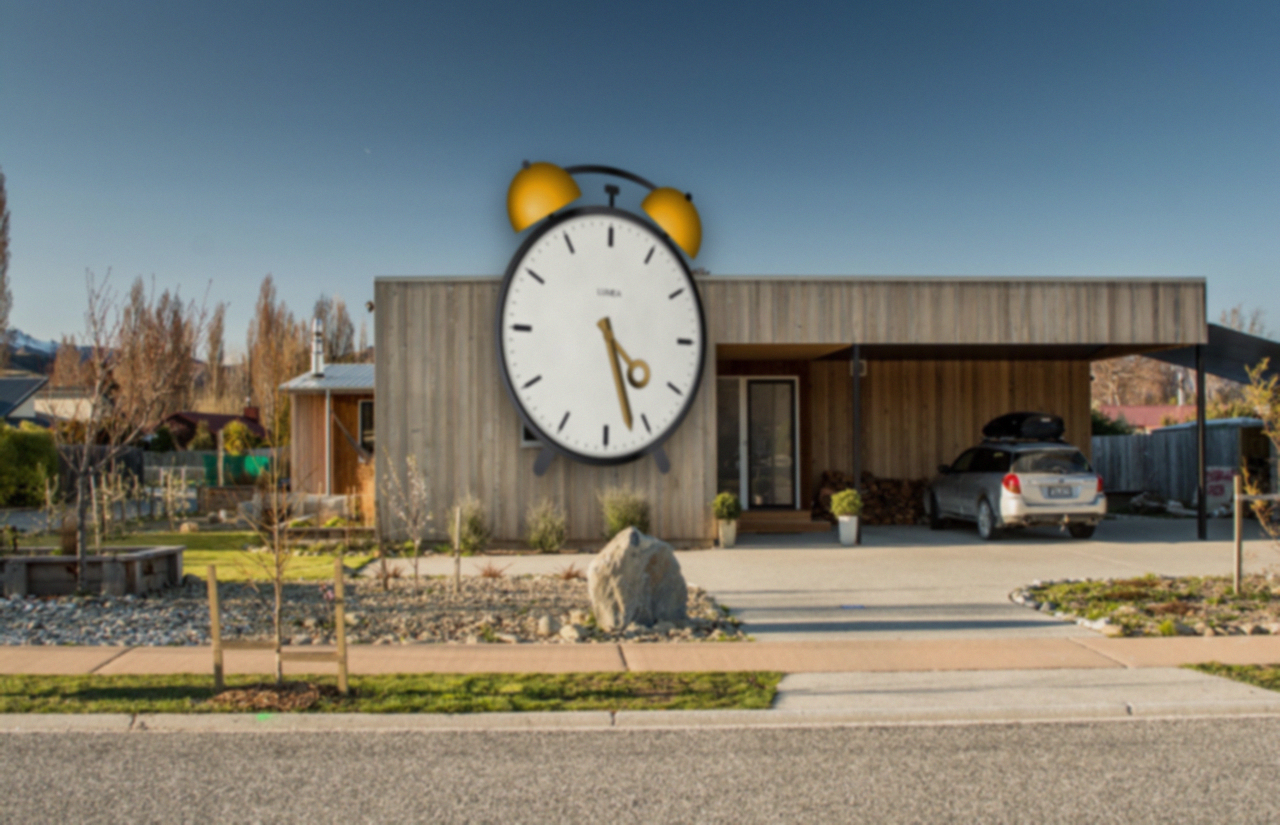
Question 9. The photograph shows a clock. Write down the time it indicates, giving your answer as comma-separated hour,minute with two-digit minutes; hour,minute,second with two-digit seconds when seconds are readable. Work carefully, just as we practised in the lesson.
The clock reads 4,27
